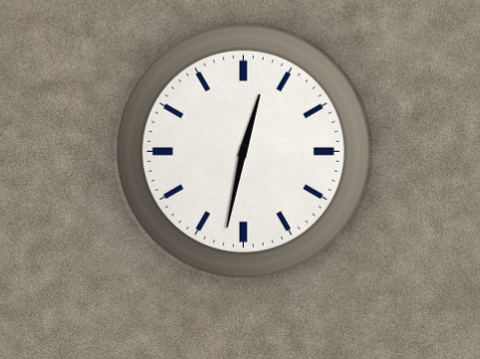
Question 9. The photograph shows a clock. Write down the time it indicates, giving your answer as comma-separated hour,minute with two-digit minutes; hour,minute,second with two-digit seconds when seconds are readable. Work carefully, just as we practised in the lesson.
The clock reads 12,32
